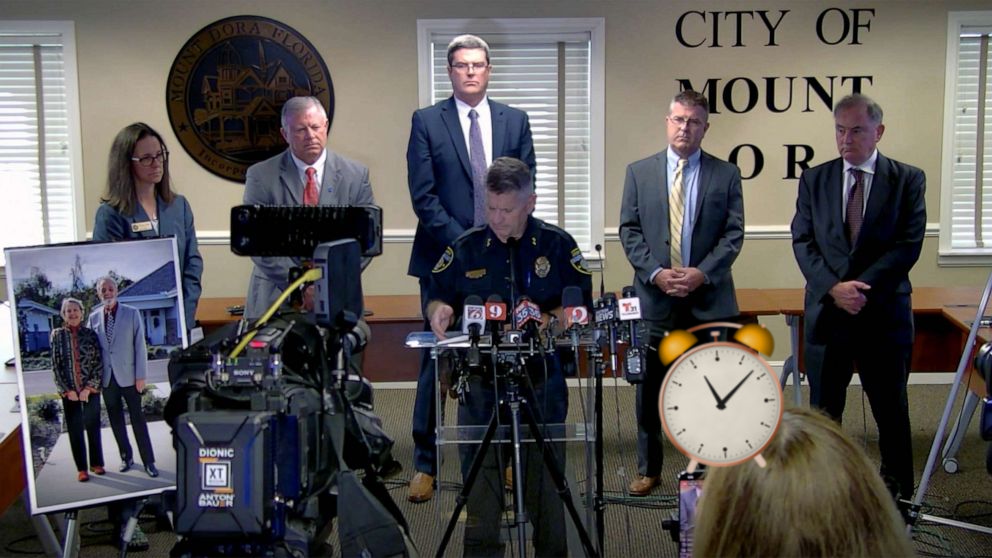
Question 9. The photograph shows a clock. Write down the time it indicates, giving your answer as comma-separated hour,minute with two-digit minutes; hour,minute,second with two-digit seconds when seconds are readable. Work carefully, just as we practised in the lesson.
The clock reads 11,08
